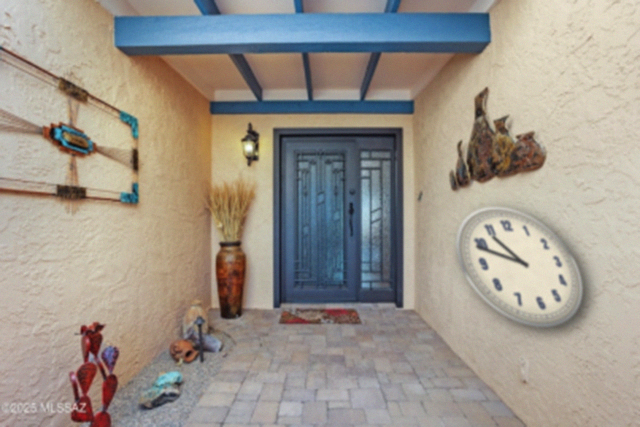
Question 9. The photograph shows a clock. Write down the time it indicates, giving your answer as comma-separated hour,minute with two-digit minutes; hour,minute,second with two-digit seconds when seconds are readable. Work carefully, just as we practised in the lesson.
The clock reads 10,49
